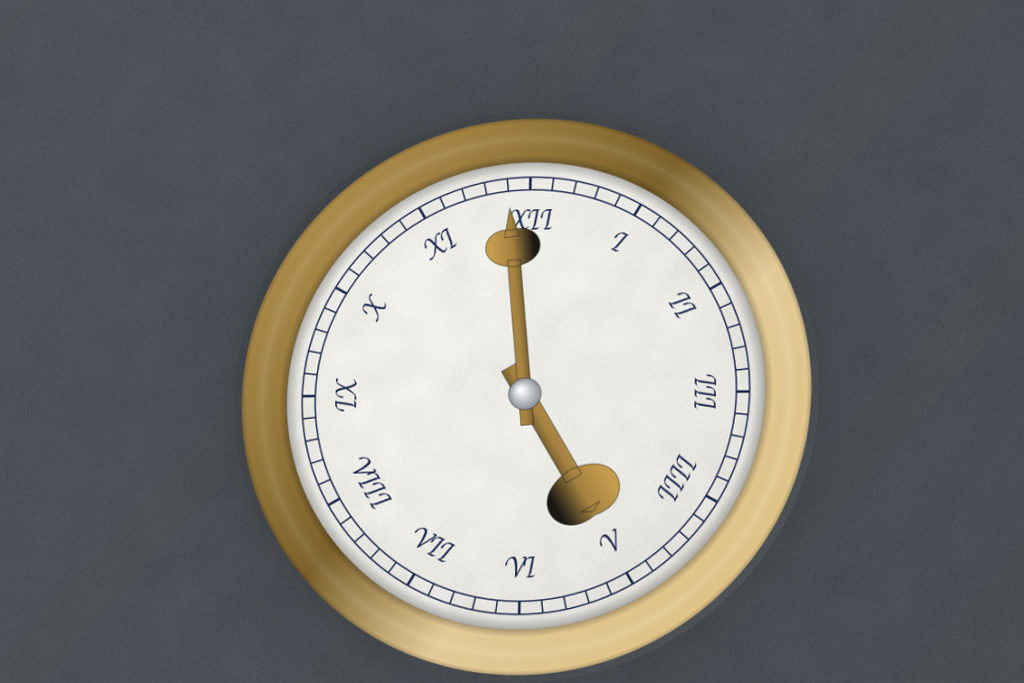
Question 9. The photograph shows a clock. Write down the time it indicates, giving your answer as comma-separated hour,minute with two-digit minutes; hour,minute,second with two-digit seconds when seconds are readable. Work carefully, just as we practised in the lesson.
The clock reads 4,59
